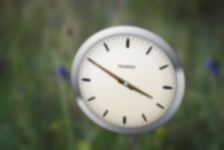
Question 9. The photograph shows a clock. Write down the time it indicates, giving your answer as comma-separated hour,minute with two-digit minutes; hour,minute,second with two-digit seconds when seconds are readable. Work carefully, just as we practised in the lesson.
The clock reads 3,50
